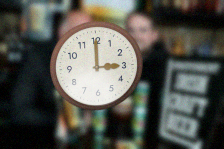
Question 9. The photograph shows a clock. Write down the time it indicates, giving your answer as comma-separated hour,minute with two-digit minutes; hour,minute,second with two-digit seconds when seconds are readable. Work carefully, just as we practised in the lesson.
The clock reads 3,00
